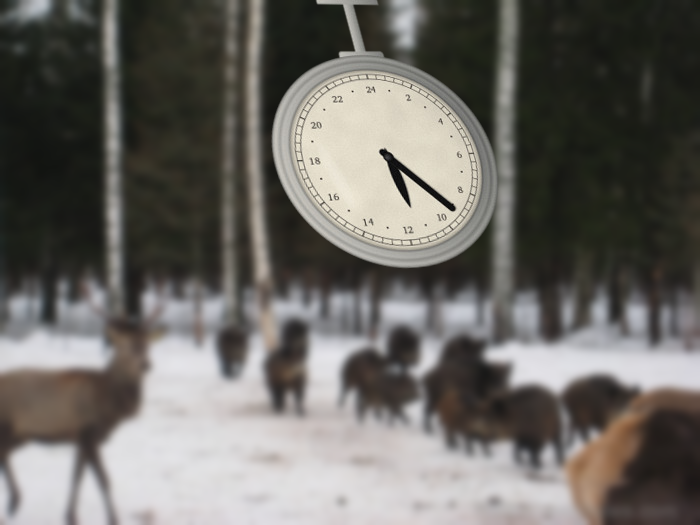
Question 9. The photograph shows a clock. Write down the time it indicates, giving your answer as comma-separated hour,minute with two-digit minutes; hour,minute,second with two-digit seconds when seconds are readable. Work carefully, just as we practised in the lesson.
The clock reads 11,23
